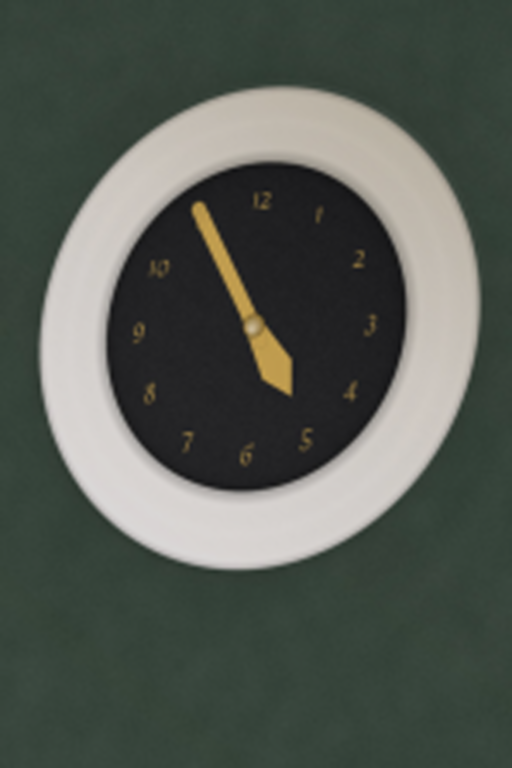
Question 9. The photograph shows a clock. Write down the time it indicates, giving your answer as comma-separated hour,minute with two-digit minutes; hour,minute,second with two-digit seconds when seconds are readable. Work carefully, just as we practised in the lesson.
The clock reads 4,55
